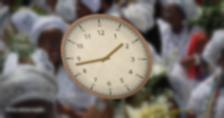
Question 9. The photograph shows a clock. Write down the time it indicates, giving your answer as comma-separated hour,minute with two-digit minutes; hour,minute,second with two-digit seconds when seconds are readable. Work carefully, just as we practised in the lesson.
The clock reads 1,43
